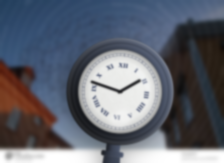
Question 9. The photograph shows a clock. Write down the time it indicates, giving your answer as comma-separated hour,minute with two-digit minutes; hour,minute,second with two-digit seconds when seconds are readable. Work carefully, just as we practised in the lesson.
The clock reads 1,47
